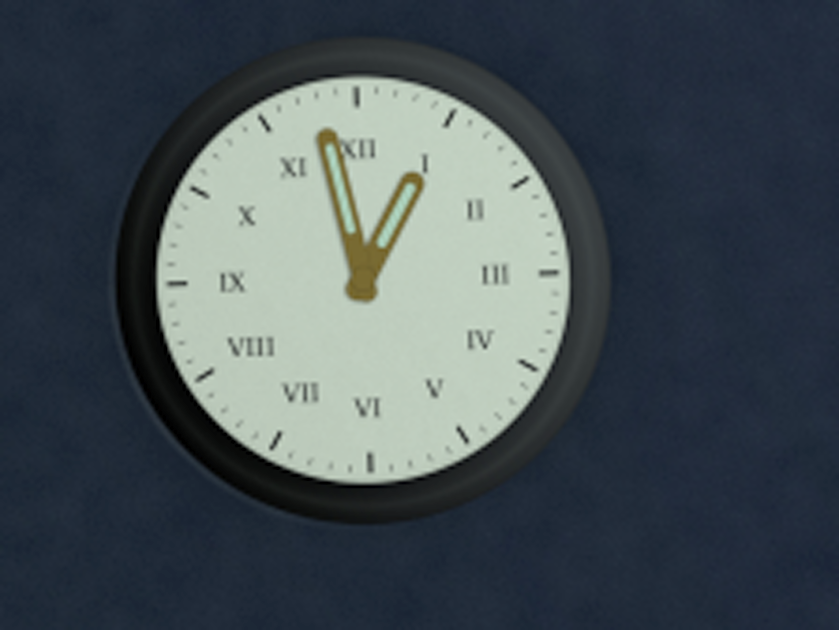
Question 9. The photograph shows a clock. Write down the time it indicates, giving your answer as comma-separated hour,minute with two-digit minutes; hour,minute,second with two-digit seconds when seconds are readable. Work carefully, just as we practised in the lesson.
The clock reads 12,58
